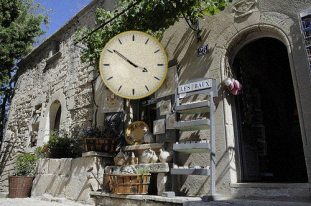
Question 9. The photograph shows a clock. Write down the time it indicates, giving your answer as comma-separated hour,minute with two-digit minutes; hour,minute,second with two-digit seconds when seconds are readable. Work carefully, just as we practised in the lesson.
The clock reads 3,51
